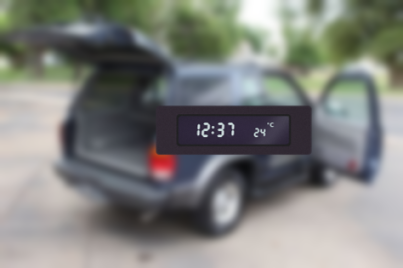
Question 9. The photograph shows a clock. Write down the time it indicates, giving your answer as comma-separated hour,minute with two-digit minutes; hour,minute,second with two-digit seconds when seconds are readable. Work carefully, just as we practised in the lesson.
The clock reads 12,37
